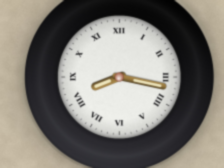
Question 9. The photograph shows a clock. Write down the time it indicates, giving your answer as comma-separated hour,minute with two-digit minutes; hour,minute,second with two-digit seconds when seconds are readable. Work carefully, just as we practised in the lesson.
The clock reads 8,17
